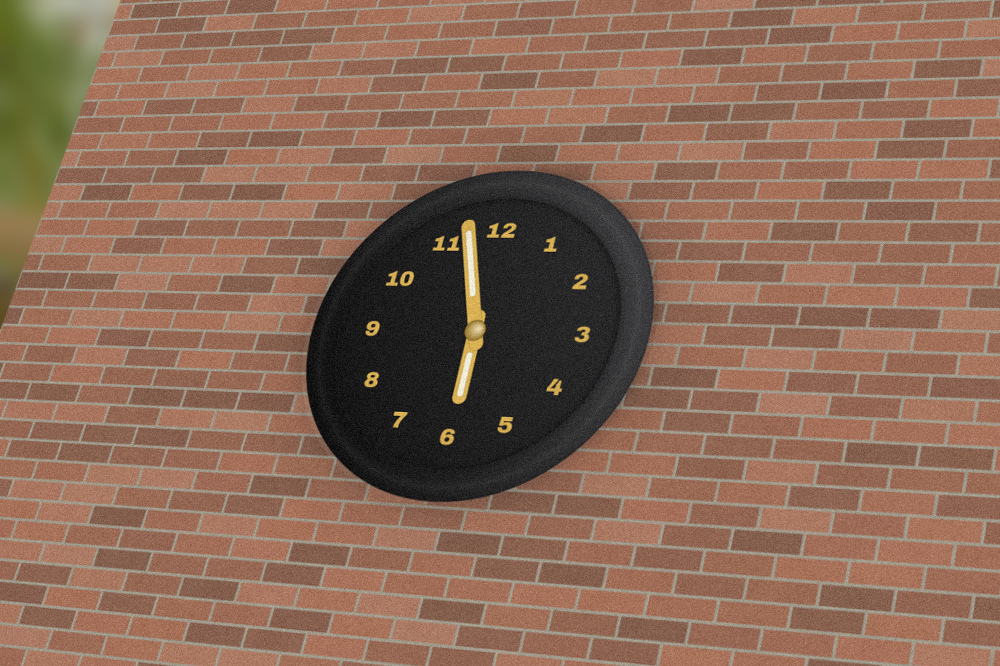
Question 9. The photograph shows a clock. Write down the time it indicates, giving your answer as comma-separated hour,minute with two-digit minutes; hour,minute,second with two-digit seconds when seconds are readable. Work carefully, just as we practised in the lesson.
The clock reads 5,57
